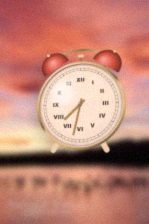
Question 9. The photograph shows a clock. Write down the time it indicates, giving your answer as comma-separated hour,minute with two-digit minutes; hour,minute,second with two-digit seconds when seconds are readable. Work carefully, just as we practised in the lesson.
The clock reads 7,32
